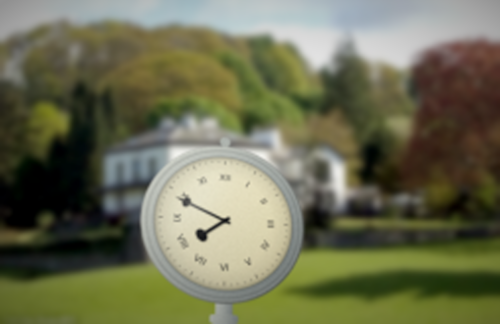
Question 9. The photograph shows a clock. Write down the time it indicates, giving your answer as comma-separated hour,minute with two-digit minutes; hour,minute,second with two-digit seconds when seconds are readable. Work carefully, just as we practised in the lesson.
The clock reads 7,49
